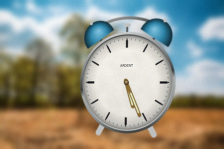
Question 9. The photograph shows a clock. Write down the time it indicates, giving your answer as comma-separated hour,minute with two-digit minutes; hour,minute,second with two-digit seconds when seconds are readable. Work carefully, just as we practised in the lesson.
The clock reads 5,26
